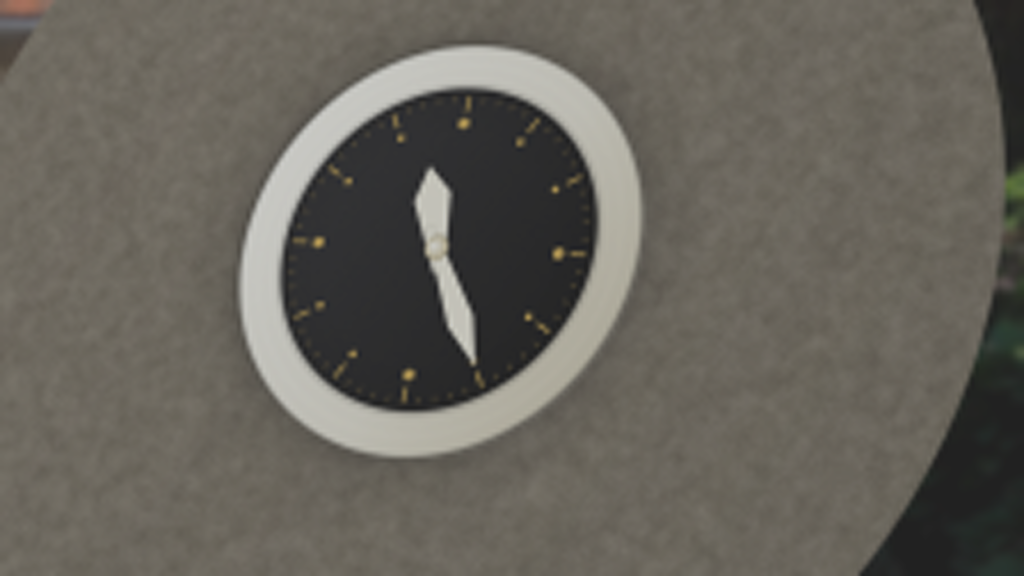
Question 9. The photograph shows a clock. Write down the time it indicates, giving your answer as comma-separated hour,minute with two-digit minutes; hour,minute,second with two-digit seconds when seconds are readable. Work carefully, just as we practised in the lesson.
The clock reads 11,25
